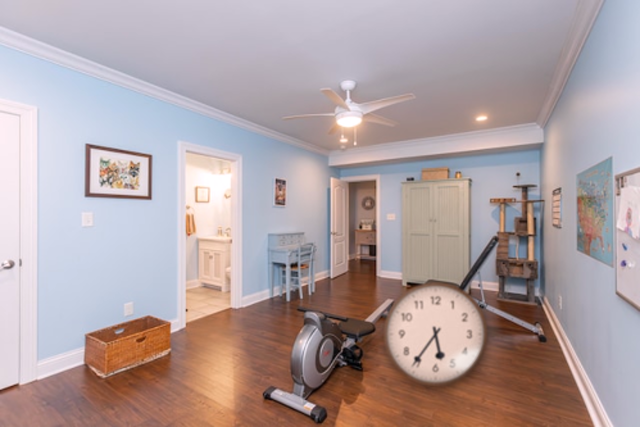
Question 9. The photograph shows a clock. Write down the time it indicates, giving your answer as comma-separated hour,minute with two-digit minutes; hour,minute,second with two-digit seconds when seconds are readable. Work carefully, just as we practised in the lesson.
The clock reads 5,36
